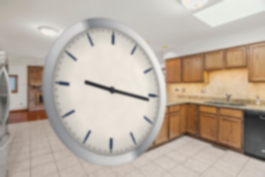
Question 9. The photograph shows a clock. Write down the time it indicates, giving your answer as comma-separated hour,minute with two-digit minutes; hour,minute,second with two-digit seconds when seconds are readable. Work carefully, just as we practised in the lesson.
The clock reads 9,16
